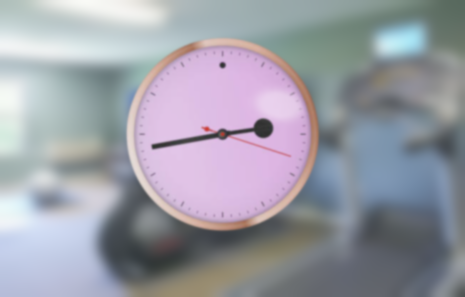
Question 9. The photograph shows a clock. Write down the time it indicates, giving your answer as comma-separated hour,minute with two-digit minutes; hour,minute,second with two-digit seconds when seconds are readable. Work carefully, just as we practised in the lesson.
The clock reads 2,43,18
